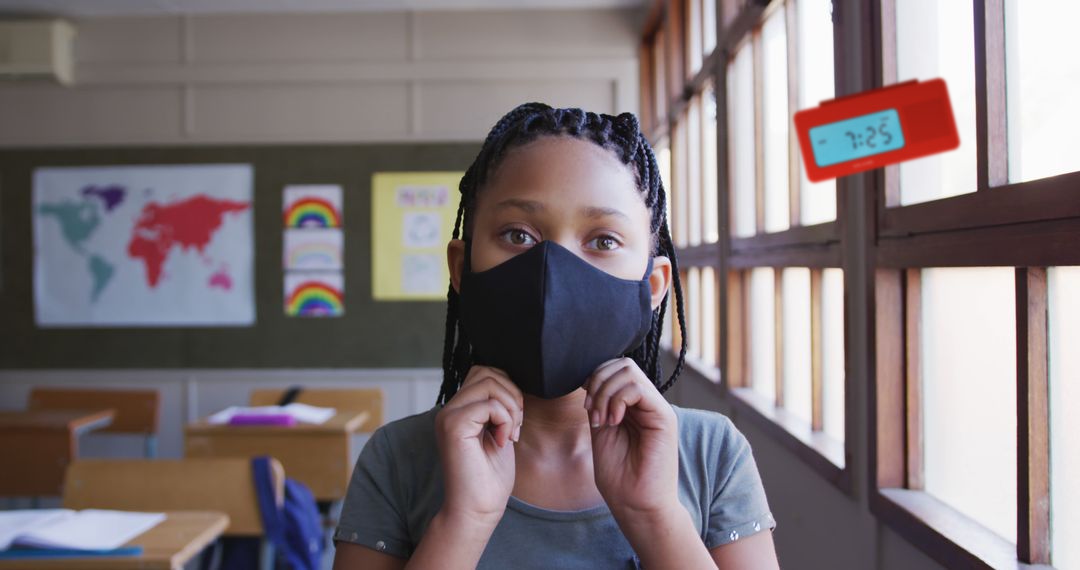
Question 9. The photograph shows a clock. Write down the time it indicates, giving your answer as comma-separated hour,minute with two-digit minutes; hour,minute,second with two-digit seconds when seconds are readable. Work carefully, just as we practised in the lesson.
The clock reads 7,25
